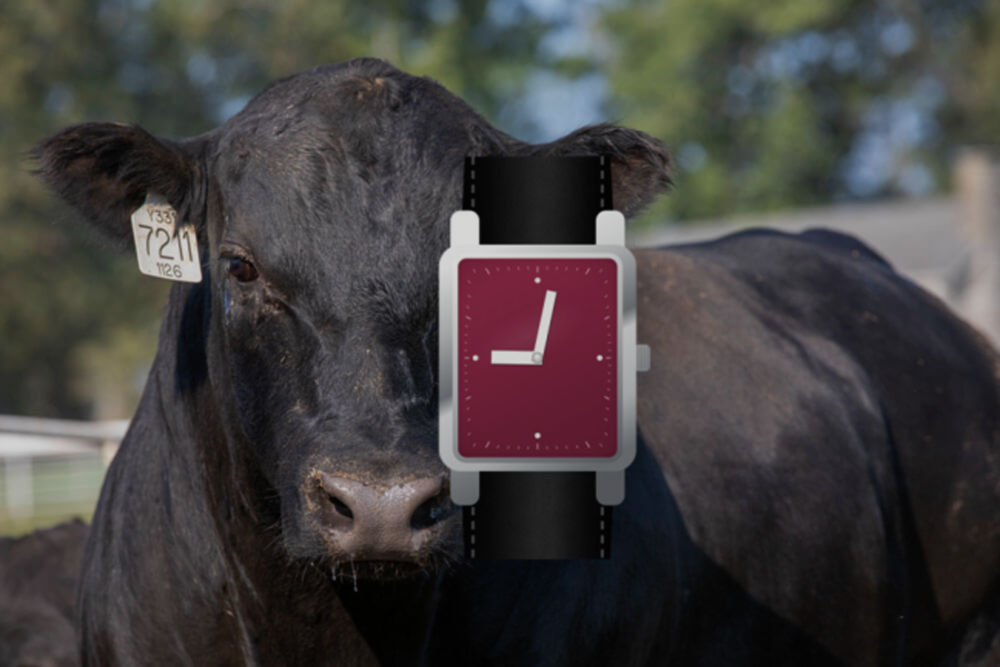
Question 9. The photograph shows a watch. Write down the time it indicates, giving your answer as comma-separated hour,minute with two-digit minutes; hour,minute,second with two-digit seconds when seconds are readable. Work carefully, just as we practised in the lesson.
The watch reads 9,02
